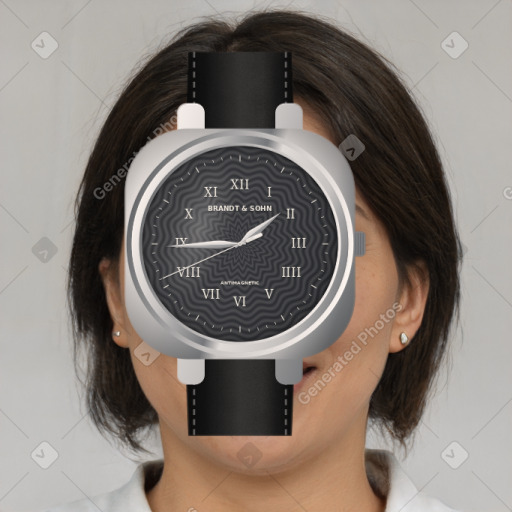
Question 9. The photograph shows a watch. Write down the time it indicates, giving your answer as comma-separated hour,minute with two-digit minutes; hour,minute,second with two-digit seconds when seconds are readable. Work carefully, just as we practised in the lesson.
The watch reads 1,44,41
